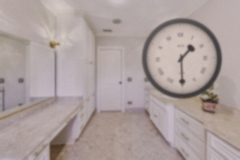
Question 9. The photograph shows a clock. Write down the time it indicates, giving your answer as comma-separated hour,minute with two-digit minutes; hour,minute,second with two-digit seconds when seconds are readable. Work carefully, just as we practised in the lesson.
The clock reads 1,30
